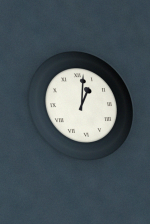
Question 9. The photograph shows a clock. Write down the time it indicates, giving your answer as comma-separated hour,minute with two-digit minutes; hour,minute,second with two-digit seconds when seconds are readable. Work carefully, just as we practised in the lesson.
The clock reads 1,02
